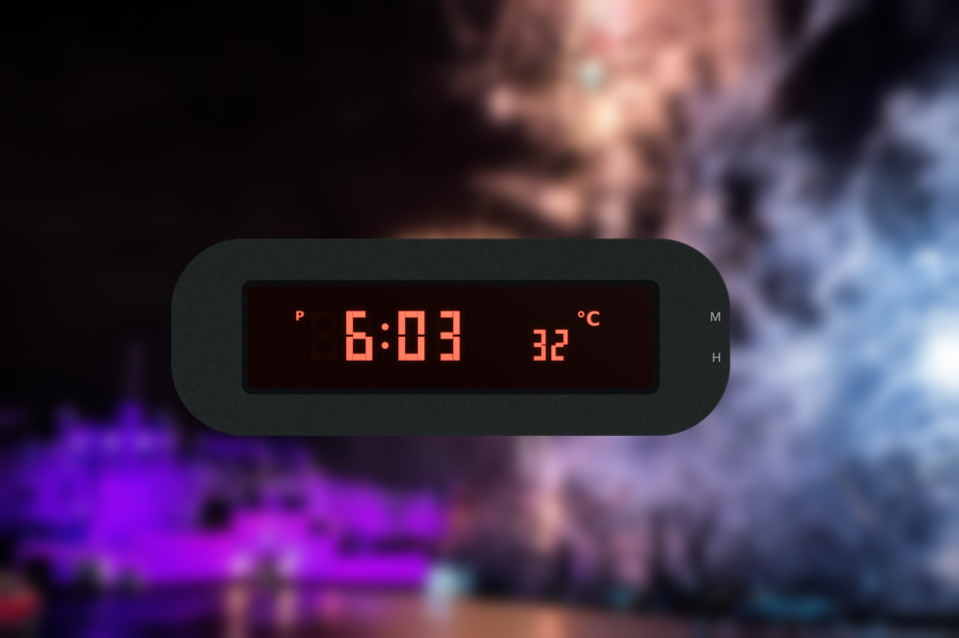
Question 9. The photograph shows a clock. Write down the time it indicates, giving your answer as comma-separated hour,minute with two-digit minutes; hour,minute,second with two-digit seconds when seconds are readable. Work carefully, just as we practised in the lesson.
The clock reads 6,03
